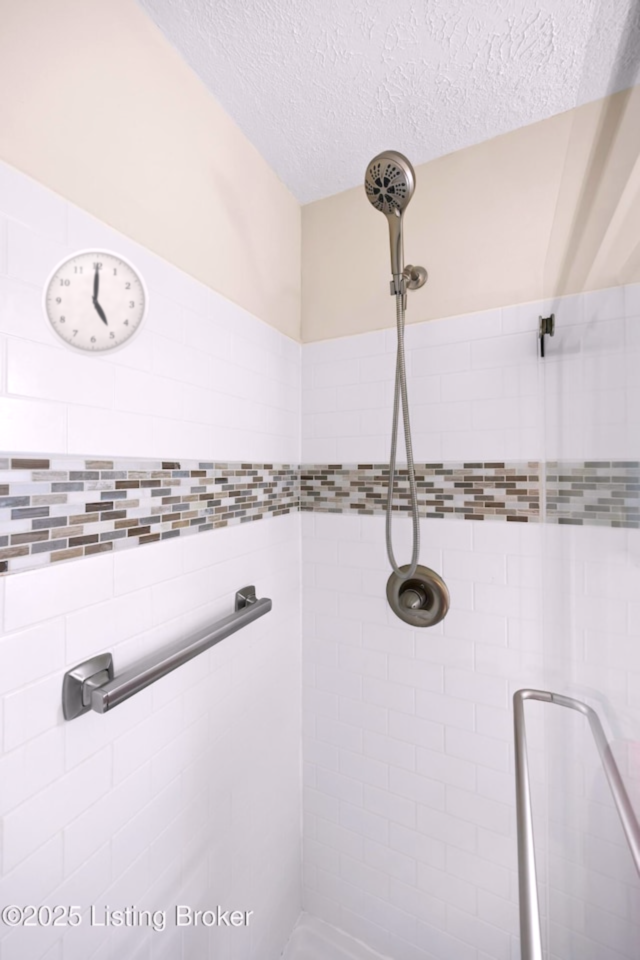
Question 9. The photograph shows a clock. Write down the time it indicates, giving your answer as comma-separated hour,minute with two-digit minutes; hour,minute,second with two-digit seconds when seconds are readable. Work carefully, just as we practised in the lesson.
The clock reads 5,00
